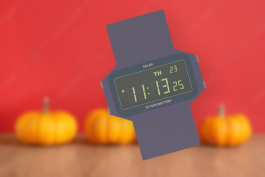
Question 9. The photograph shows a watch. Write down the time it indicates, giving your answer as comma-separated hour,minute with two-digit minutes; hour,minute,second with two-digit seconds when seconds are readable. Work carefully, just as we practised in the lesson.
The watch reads 11,13,25
